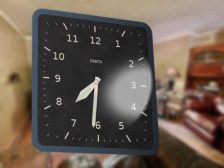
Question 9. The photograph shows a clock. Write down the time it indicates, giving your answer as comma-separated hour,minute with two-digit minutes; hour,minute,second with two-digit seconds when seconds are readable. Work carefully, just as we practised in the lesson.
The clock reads 7,31
